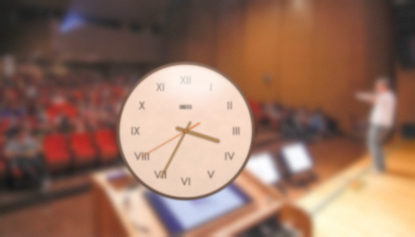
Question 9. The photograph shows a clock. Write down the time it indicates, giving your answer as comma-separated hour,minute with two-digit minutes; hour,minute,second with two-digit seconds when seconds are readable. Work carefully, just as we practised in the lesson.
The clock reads 3,34,40
